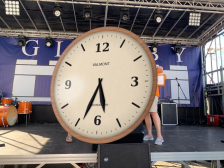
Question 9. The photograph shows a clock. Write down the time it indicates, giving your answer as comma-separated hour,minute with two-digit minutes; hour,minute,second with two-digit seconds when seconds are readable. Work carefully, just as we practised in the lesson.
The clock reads 5,34
